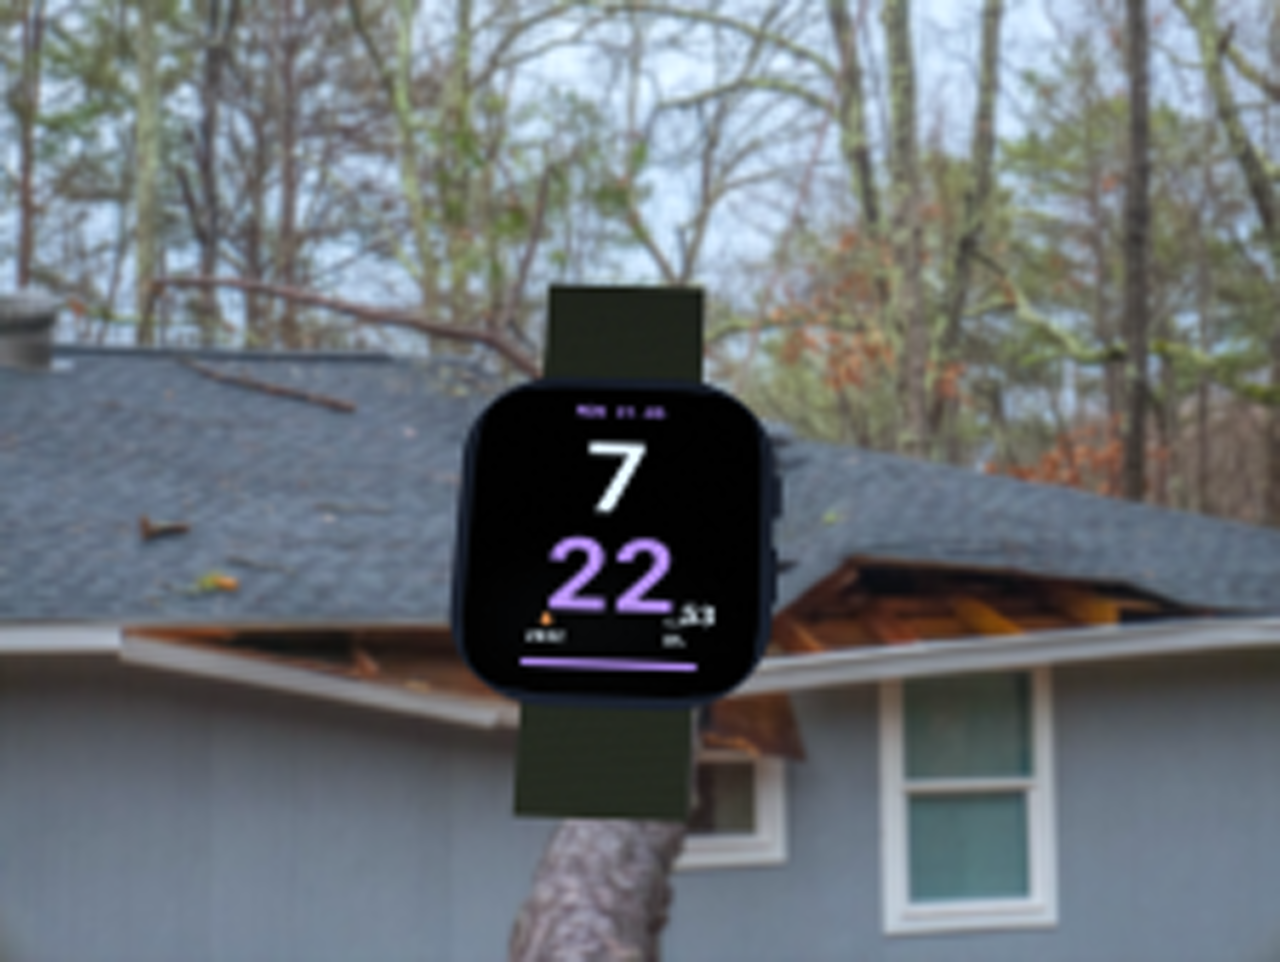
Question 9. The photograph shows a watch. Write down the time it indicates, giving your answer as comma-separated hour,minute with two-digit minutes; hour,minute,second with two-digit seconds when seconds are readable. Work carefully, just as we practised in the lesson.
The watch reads 7,22
